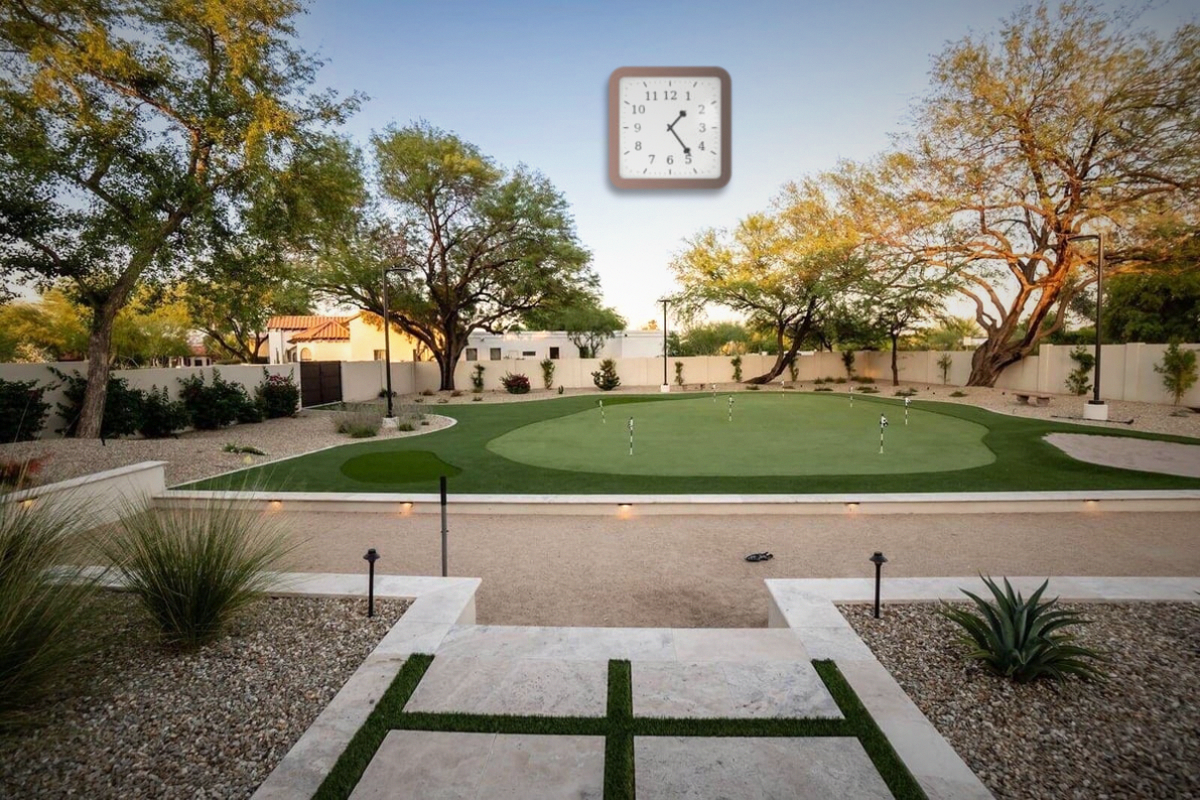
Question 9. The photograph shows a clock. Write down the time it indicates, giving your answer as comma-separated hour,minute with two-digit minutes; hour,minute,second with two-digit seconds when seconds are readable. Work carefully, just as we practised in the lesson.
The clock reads 1,24
